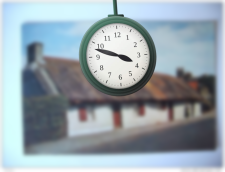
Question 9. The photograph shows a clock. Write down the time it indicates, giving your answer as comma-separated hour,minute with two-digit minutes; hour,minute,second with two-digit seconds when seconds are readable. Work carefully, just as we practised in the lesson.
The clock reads 3,48
